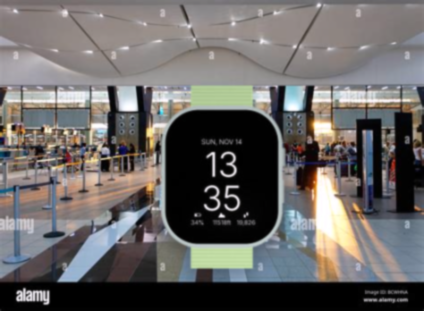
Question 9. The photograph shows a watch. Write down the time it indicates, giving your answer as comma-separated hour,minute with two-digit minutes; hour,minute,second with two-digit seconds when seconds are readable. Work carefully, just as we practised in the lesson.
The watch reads 13,35
